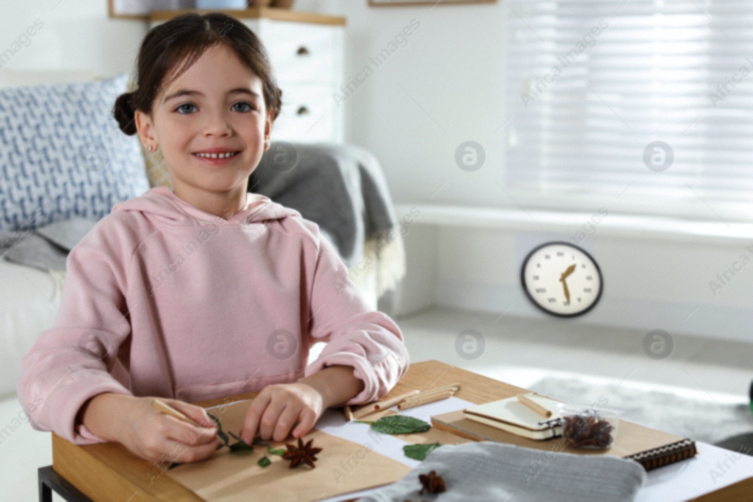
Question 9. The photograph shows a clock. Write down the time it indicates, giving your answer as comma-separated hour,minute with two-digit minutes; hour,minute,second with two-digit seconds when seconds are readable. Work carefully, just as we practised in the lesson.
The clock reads 1,29
